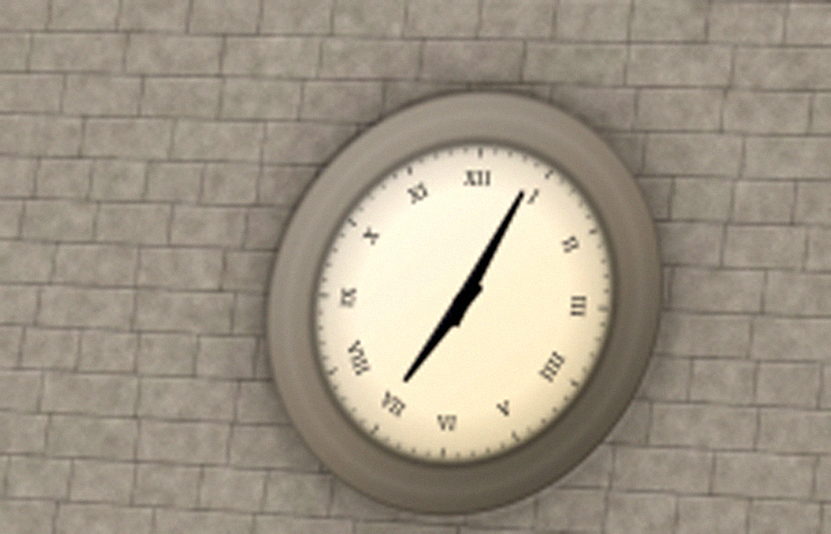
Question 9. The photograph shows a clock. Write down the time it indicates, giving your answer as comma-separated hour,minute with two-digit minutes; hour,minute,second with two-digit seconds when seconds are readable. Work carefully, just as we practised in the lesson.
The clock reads 7,04
